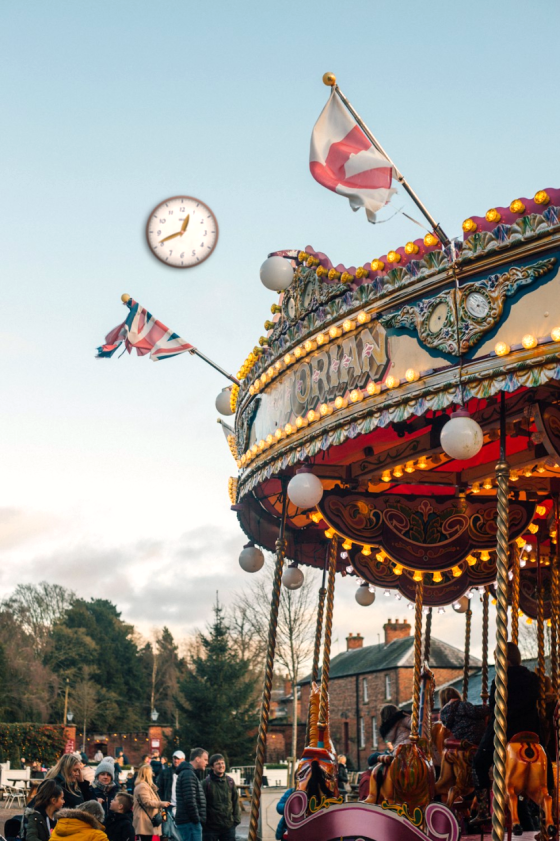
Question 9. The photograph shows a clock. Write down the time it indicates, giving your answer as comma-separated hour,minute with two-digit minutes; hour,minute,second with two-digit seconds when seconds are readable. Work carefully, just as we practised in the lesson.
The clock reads 12,41
